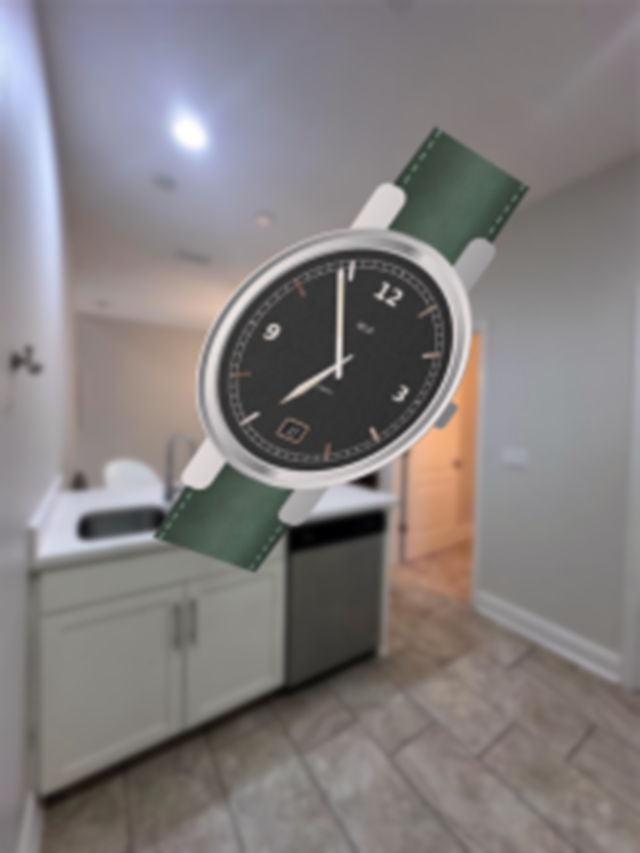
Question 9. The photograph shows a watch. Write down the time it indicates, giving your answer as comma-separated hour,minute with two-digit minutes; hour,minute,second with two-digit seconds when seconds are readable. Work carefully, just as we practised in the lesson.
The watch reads 6,54
